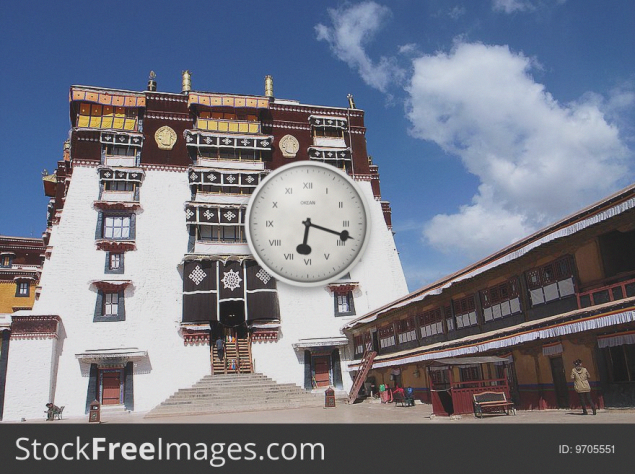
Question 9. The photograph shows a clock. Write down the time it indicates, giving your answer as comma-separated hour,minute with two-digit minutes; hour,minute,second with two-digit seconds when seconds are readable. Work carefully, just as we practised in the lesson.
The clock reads 6,18
